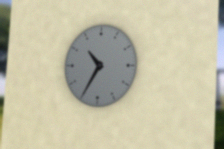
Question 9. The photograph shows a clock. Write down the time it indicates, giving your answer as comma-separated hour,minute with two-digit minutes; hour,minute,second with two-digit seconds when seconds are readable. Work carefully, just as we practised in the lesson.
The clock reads 10,35
